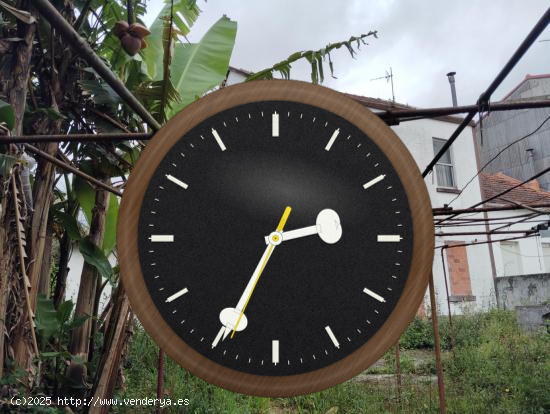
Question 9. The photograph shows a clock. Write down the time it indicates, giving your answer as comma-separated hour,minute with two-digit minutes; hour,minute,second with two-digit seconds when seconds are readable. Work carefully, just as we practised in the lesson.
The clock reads 2,34,34
